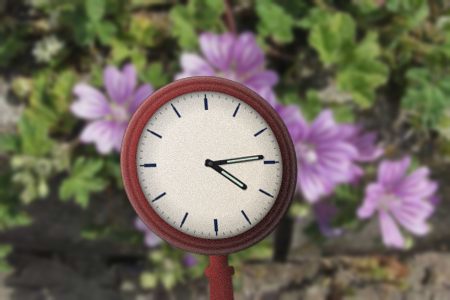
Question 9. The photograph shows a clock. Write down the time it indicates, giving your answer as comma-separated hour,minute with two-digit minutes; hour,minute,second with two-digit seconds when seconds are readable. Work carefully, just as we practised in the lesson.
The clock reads 4,14
